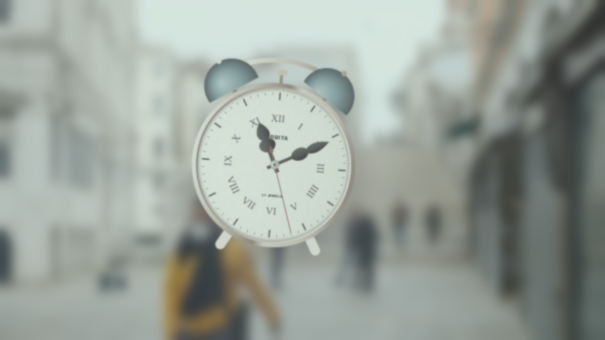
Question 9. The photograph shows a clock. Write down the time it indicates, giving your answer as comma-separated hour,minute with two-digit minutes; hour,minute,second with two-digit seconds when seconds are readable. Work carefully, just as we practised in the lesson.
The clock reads 11,10,27
